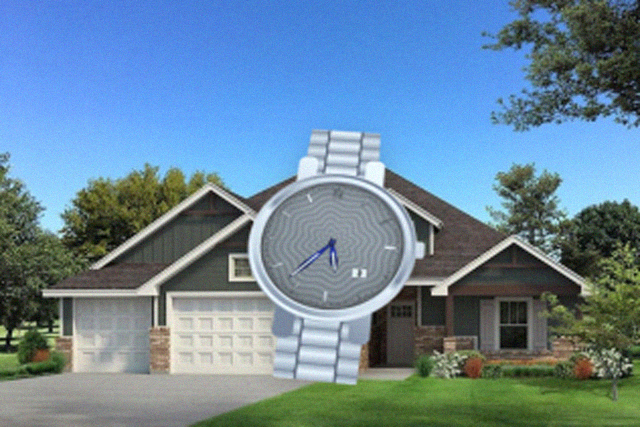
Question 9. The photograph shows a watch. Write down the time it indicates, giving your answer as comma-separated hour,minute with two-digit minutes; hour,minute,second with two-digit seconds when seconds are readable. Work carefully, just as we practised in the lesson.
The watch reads 5,37
